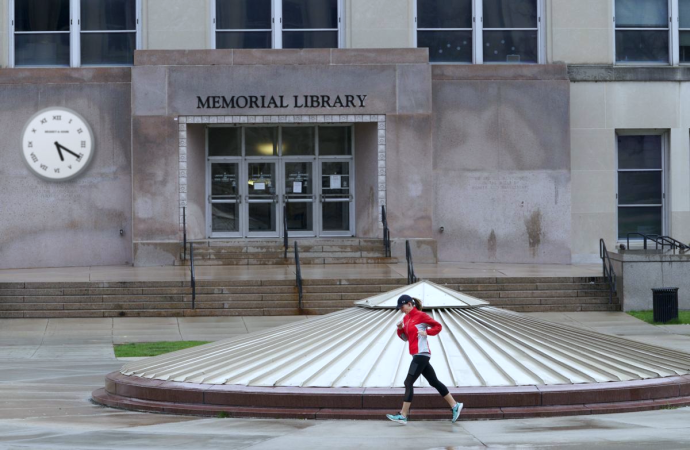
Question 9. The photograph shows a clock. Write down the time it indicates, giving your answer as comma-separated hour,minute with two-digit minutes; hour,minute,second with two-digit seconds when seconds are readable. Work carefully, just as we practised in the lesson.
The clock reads 5,20
